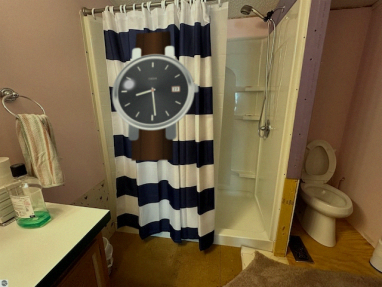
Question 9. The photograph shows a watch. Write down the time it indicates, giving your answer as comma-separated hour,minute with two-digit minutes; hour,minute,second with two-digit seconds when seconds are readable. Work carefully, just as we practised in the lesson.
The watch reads 8,29
